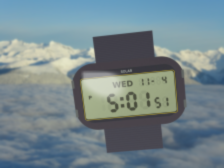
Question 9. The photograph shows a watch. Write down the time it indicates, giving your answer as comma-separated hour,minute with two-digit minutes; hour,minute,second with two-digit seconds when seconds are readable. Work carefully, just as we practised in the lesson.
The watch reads 5,01,51
